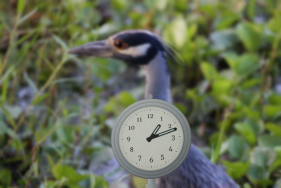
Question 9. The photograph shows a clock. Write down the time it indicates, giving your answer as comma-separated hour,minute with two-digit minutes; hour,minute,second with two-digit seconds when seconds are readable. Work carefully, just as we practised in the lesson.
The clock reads 1,12
